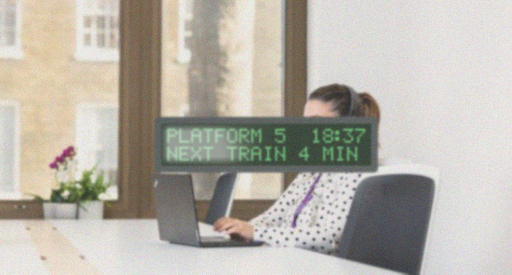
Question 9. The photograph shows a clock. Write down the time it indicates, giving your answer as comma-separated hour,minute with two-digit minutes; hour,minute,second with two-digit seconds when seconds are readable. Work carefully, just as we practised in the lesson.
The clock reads 18,37
